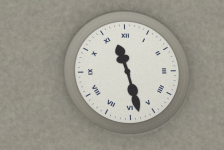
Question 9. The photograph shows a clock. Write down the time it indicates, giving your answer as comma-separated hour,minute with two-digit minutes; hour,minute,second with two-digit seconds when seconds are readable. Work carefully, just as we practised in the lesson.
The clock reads 11,28
